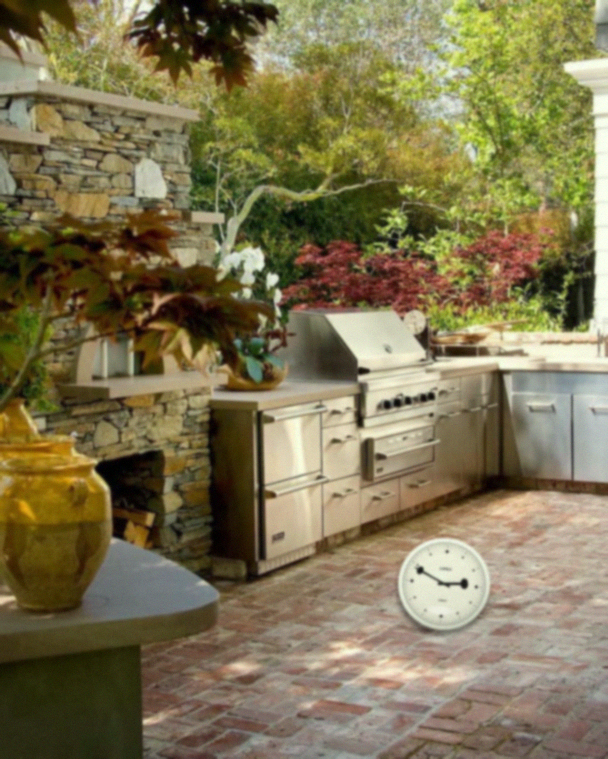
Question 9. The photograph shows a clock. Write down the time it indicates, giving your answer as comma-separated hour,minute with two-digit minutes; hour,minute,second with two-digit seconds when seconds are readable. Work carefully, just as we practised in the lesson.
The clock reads 2,49
